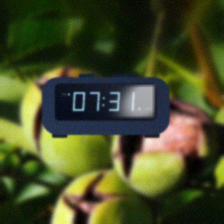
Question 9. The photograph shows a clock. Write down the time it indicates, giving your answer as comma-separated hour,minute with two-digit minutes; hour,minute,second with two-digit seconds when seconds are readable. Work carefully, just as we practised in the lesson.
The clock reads 7,31
